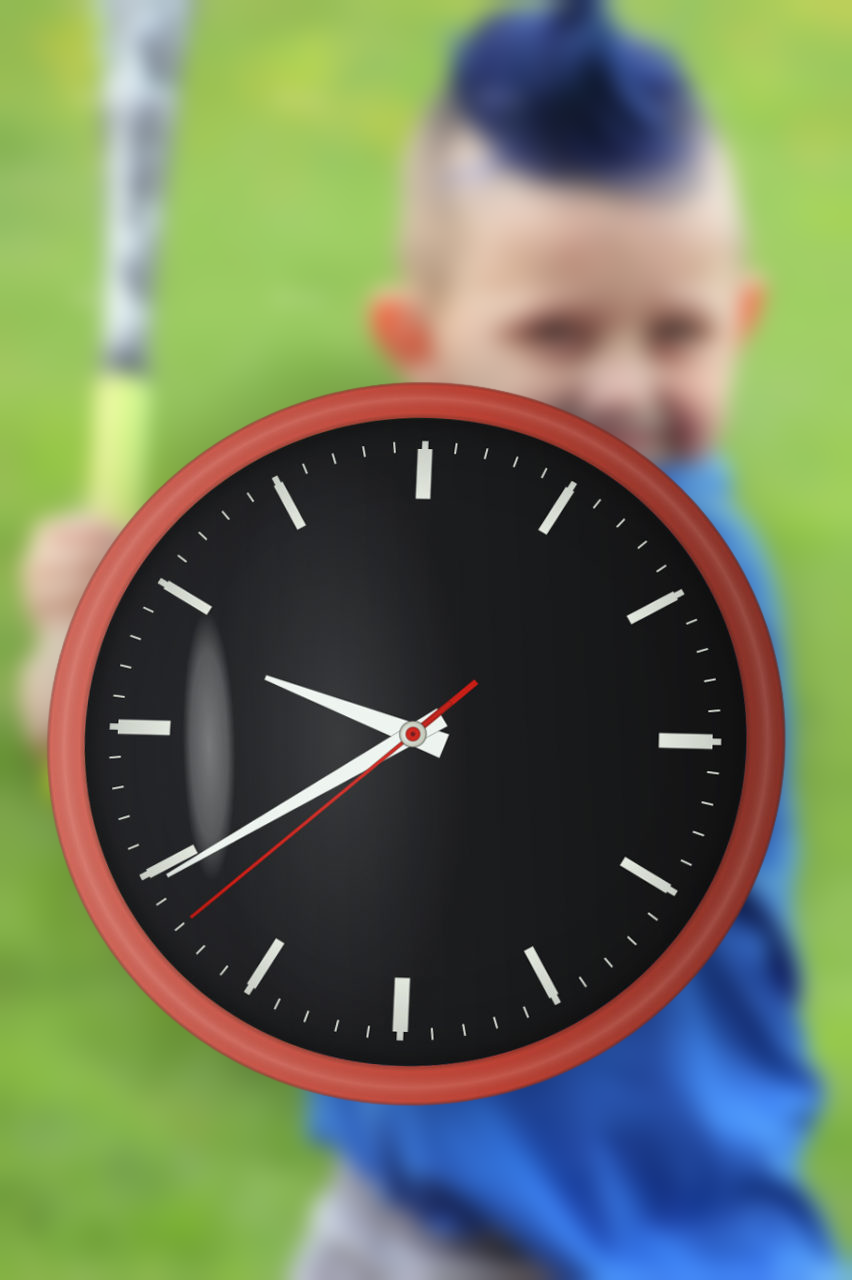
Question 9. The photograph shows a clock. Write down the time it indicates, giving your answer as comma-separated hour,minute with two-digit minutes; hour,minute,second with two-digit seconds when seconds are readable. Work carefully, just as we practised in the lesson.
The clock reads 9,39,38
